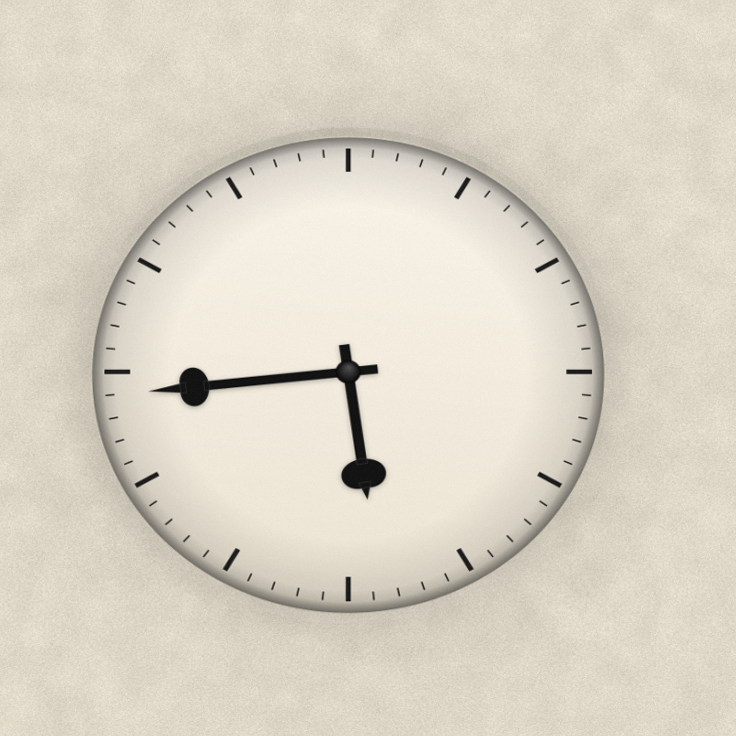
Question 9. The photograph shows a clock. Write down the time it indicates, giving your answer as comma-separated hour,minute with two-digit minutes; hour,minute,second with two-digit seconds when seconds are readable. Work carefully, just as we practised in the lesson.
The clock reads 5,44
